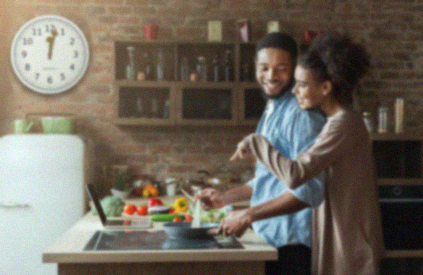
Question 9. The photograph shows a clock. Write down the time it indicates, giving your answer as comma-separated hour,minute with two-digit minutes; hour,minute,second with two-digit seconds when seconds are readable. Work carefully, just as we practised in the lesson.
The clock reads 12,02
